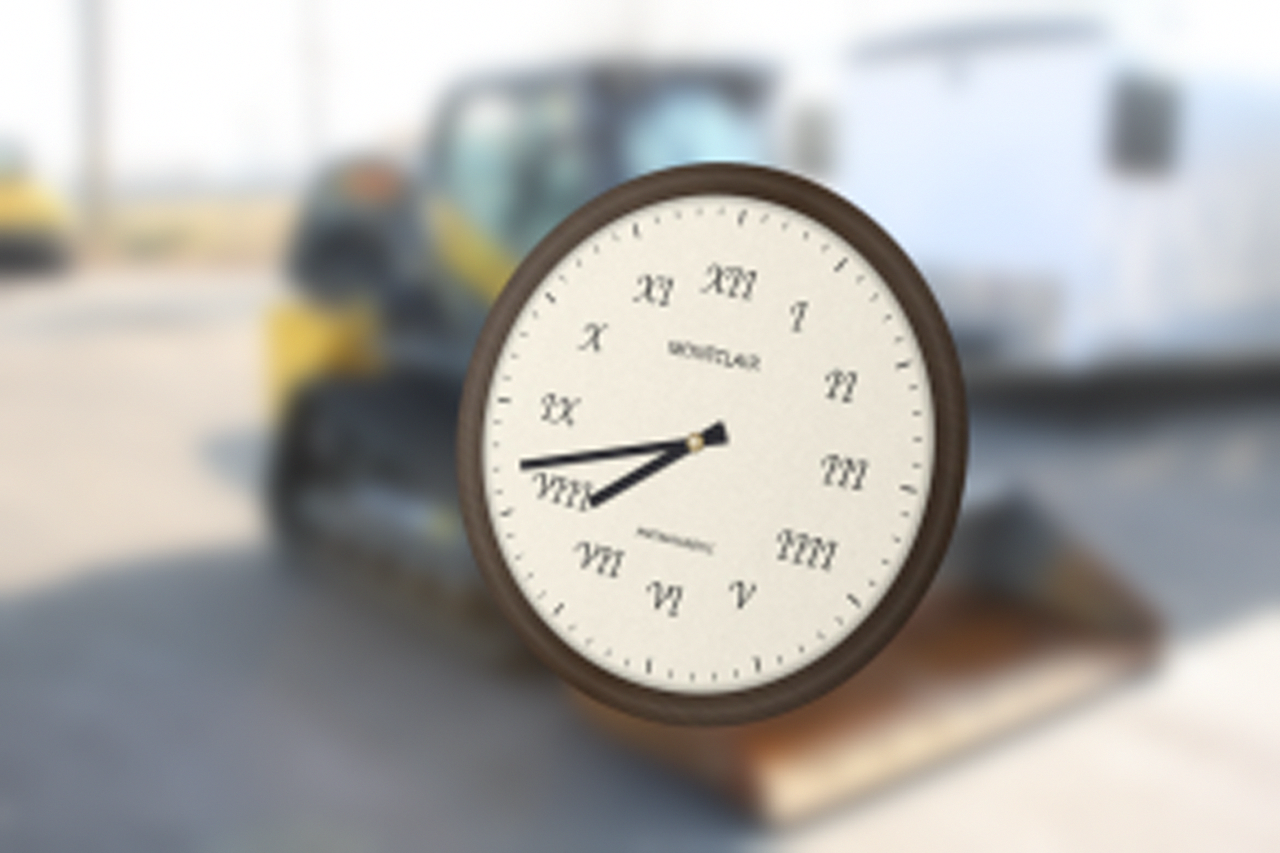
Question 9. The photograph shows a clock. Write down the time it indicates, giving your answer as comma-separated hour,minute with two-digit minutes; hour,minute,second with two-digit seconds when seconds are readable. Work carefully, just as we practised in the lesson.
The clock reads 7,42
